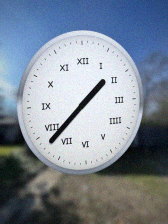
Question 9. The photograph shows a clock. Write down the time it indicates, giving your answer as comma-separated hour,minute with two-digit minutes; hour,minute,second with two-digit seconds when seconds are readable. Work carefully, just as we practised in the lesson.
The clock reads 1,38
